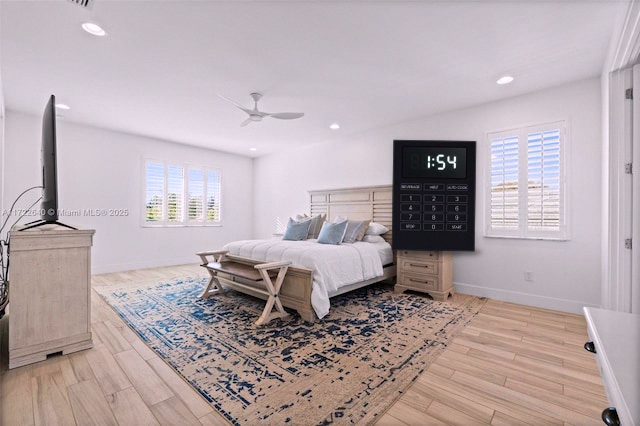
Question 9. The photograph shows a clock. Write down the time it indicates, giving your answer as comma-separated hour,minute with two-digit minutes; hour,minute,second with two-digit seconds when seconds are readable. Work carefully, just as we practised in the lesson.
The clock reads 1,54
